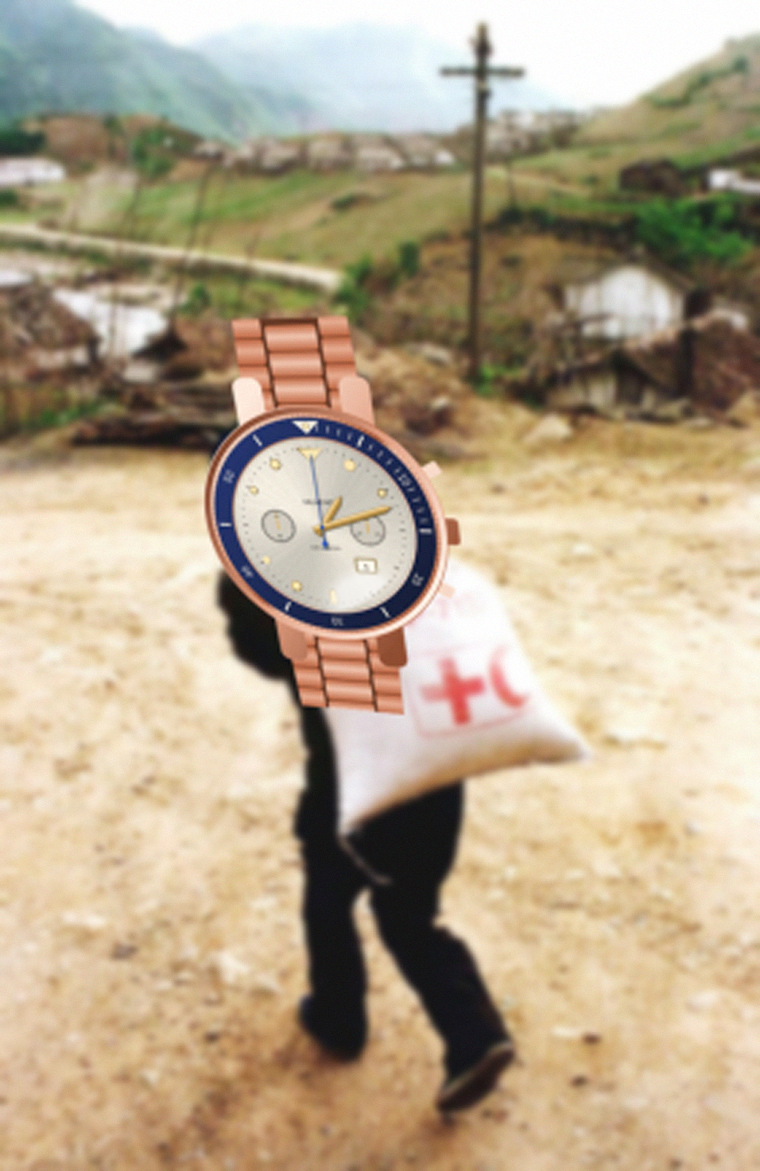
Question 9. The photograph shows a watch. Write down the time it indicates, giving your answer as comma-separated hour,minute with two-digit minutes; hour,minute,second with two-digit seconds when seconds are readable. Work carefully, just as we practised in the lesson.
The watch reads 1,12
